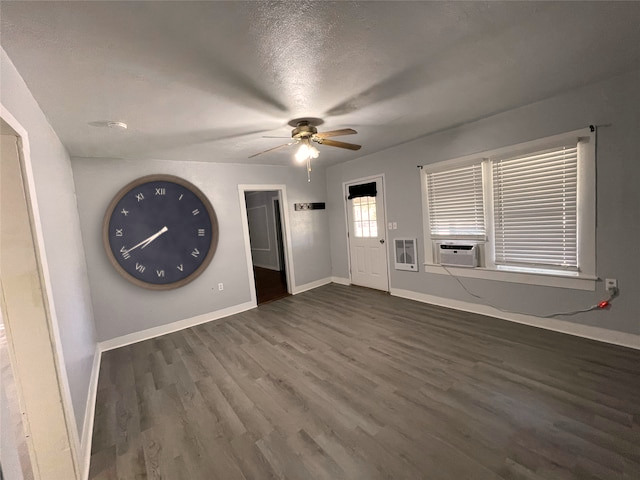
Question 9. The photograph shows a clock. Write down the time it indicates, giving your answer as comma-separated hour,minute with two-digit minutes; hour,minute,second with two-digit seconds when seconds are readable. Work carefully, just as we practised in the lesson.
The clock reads 7,40
